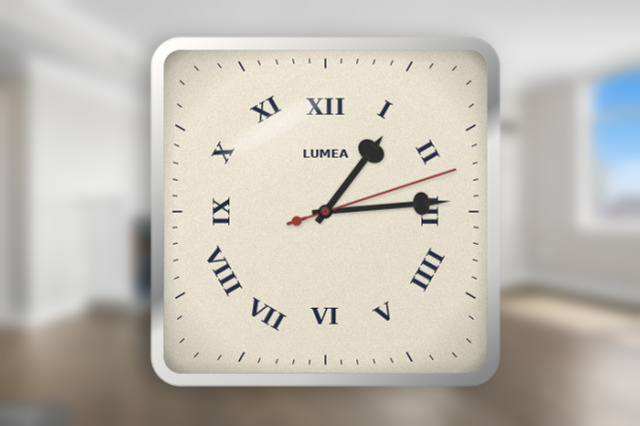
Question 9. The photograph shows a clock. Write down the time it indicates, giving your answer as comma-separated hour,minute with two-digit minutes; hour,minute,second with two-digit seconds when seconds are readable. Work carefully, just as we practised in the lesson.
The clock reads 1,14,12
